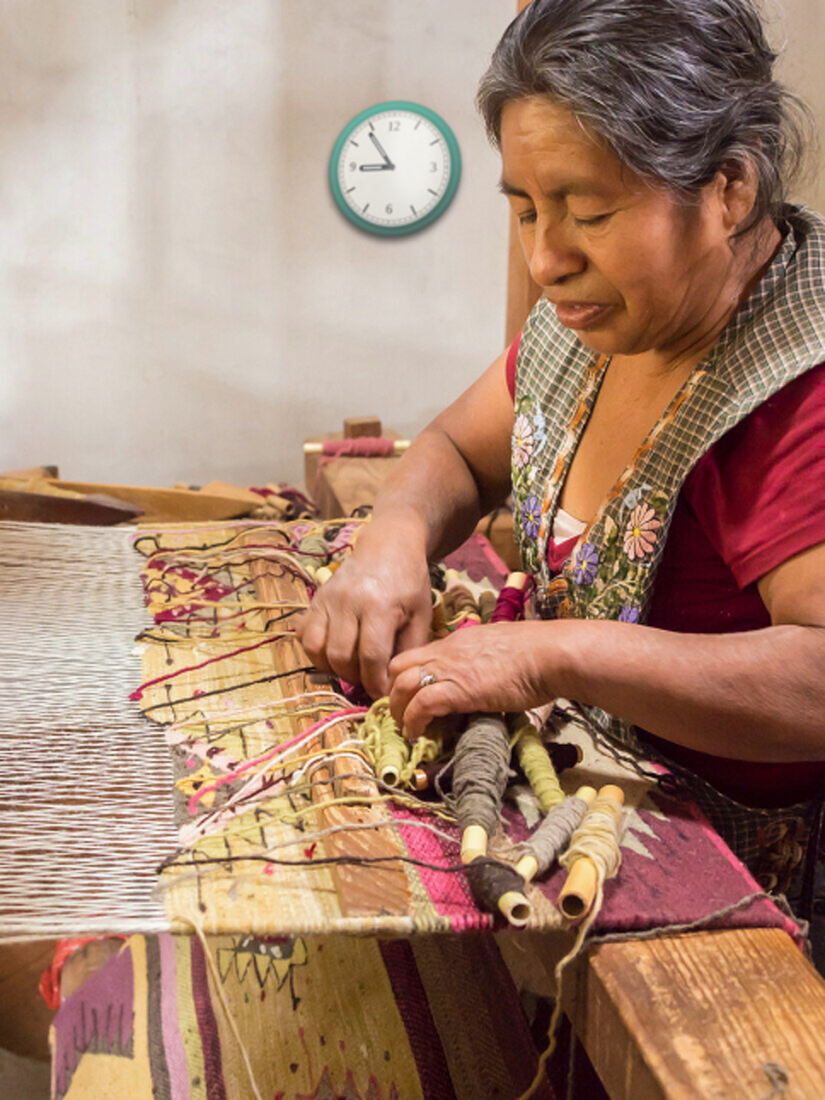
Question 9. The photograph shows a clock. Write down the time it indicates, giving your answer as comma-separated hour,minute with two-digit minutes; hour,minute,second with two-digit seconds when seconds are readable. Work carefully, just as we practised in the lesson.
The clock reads 8,54
